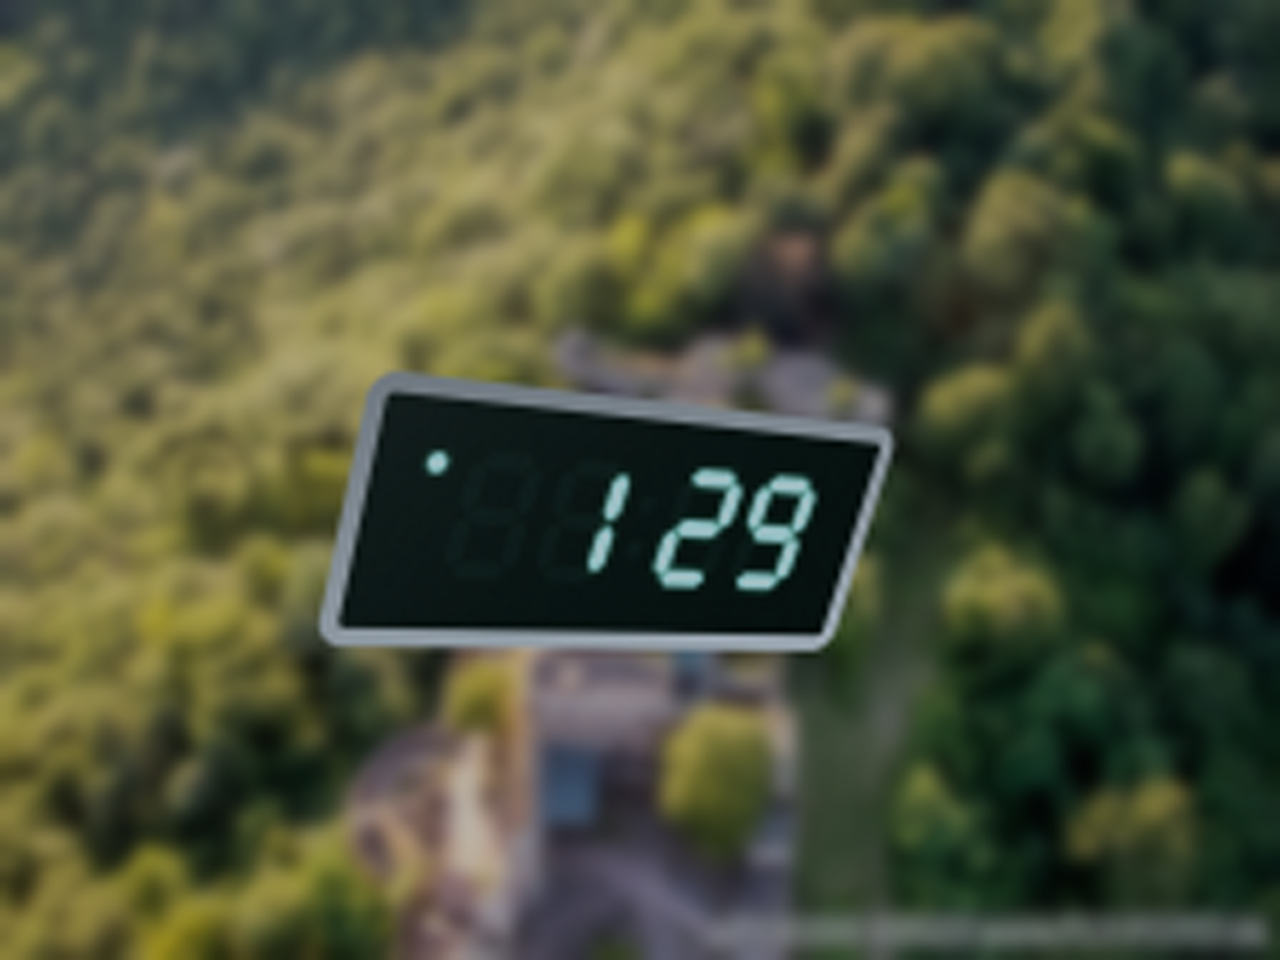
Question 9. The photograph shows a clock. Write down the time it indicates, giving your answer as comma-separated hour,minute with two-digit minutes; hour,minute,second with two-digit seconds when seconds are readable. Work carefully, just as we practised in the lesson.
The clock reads 1,29
